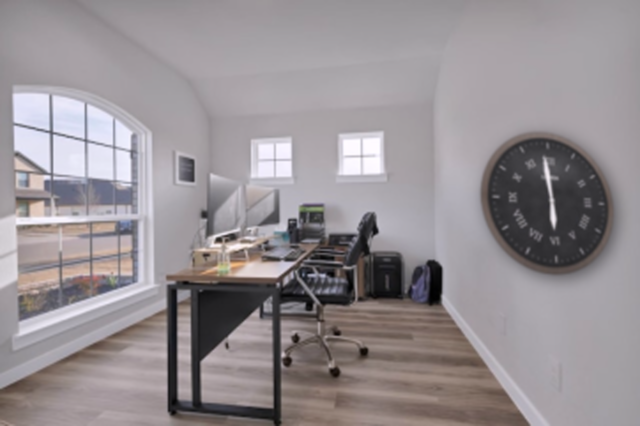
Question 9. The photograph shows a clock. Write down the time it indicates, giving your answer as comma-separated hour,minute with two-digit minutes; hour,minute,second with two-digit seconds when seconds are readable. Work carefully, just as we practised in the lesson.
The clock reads 5,59
